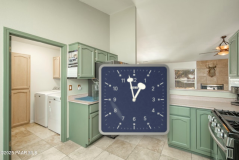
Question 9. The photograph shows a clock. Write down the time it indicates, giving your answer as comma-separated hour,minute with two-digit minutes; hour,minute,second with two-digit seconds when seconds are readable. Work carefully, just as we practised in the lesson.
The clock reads 12,58
